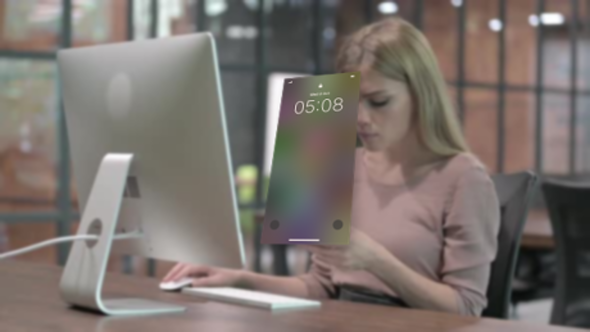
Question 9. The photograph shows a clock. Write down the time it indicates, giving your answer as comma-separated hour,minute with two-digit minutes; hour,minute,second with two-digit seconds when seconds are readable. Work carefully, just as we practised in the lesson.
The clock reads 5,08
